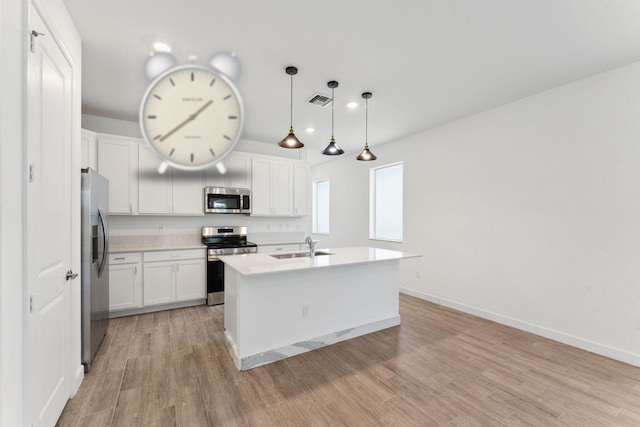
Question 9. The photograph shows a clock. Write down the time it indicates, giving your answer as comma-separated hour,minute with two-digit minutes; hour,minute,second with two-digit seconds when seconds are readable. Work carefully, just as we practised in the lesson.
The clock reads 1,39
